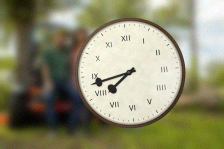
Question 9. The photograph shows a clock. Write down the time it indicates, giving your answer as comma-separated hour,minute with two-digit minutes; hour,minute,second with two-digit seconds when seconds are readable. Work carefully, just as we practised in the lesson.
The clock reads 7,43
